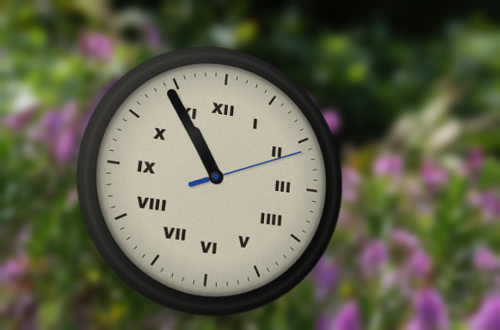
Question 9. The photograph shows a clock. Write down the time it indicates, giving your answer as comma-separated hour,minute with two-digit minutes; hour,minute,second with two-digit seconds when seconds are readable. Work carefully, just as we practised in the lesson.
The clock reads 10,54,11
